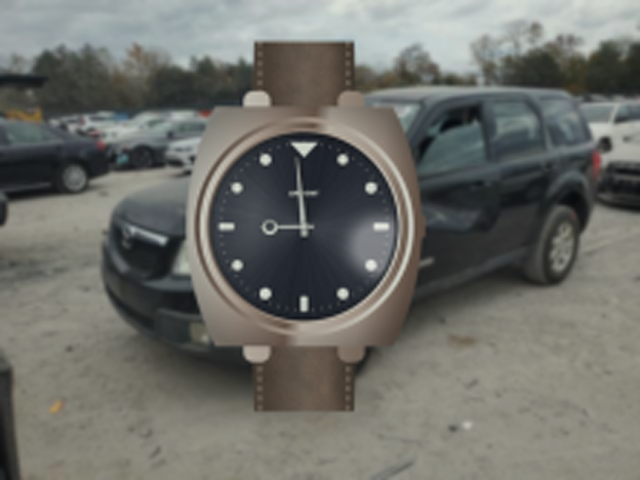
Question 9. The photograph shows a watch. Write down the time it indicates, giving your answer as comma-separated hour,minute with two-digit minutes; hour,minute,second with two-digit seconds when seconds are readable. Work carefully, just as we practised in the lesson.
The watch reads 8,59
